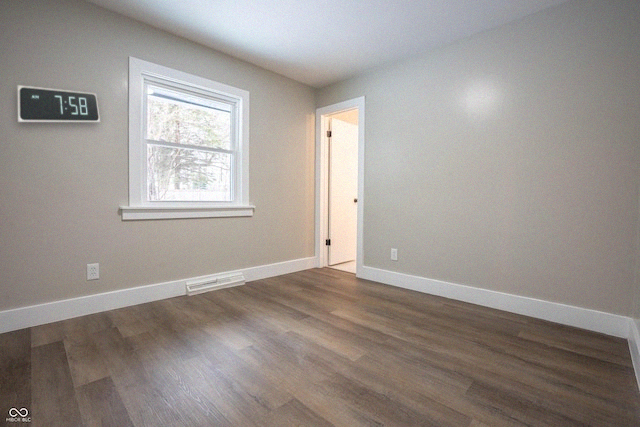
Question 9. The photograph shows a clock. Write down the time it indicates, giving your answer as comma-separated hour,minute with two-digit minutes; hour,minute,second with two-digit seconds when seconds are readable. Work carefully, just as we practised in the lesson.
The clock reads 7,58
